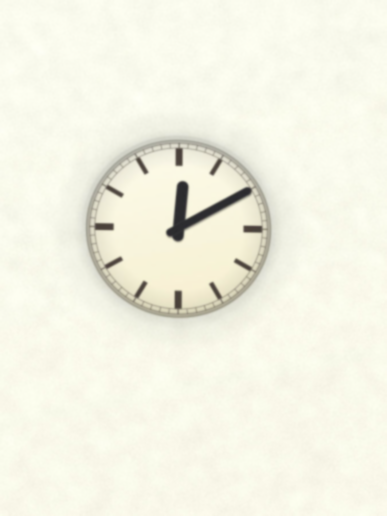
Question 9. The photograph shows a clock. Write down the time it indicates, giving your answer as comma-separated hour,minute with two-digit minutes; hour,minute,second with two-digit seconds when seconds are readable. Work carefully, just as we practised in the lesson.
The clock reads 12,10
